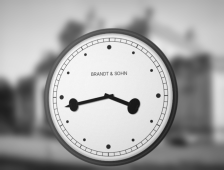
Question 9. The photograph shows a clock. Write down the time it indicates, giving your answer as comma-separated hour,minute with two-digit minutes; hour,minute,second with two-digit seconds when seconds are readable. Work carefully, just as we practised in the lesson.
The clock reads 3,43
